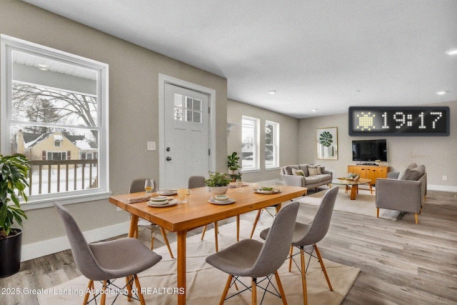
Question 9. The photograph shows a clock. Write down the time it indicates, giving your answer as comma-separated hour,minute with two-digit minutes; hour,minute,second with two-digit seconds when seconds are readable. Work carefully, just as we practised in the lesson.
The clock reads 19,17
